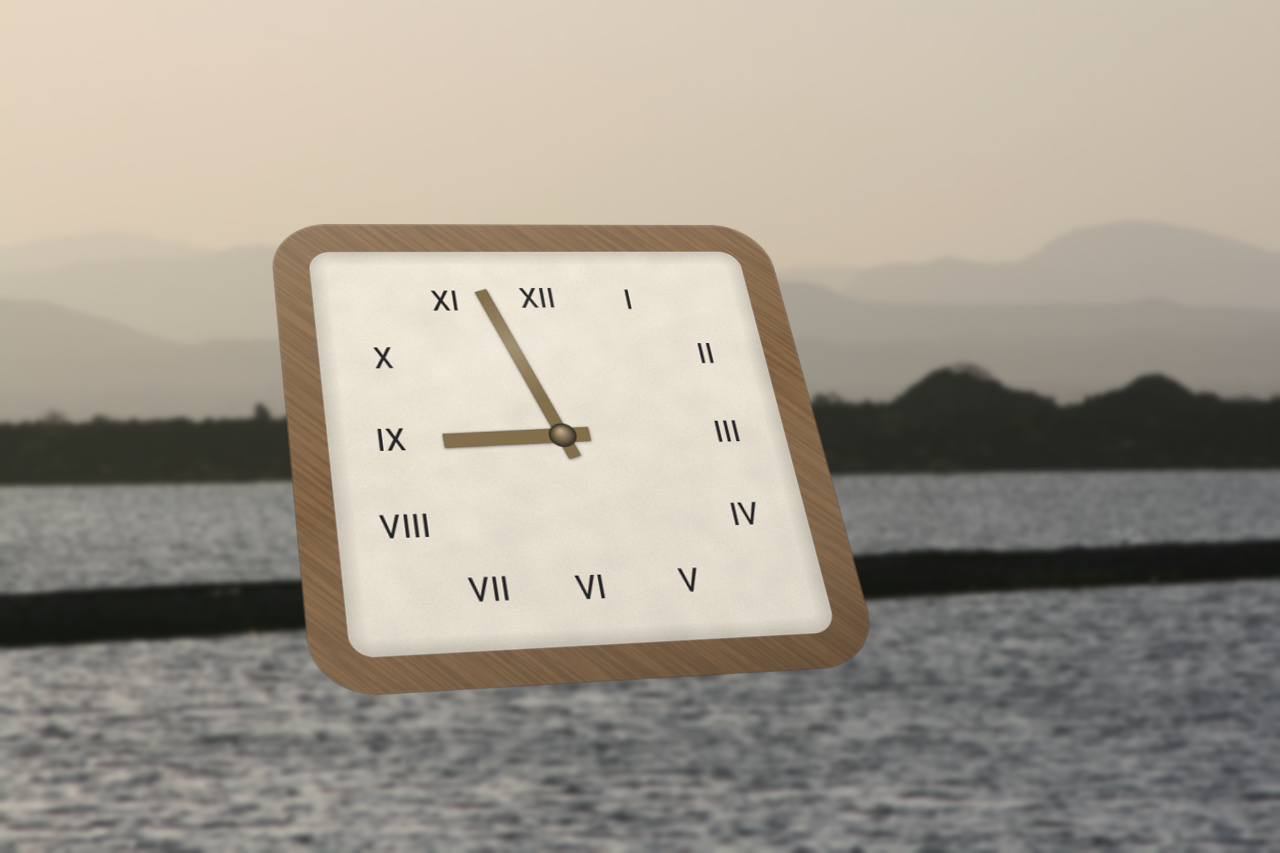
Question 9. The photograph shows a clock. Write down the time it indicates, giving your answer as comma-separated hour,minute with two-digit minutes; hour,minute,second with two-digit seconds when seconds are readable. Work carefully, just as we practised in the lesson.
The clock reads 8,57
